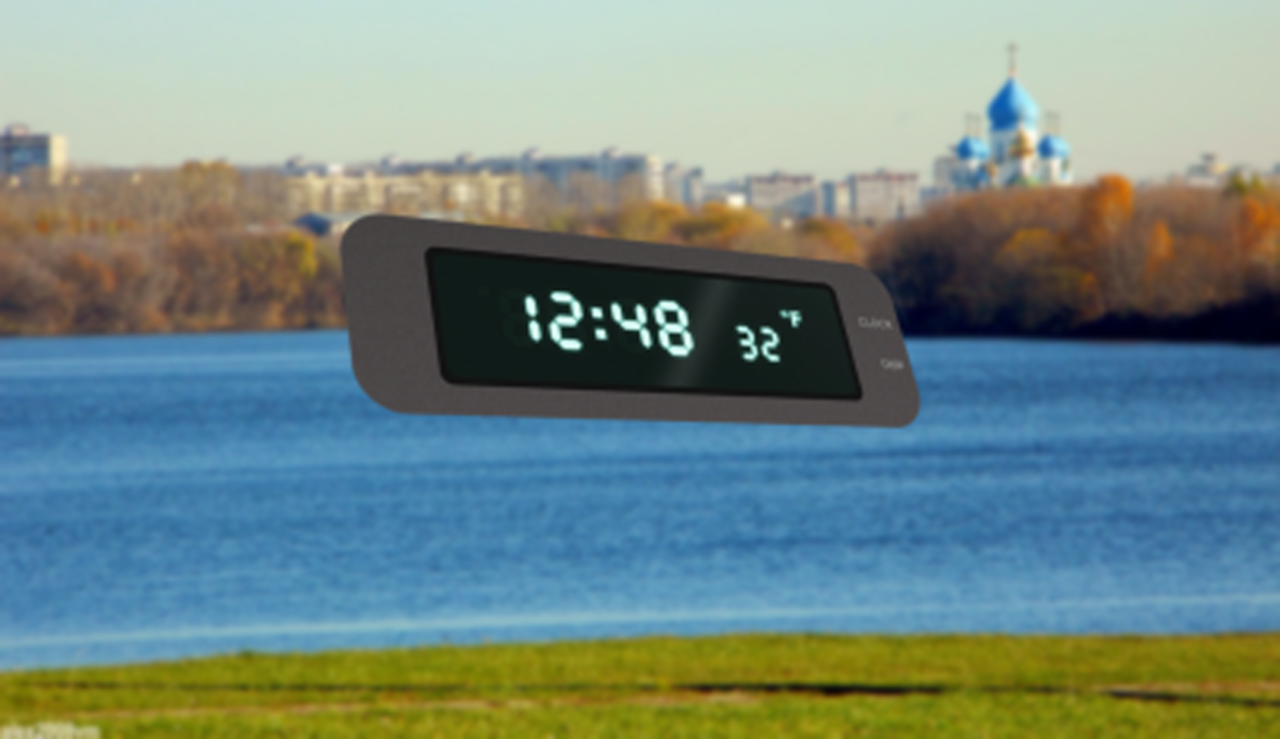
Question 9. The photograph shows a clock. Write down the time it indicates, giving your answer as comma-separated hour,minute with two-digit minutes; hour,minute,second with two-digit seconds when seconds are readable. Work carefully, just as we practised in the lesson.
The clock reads 12,48
